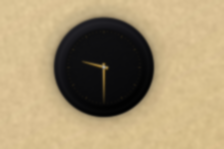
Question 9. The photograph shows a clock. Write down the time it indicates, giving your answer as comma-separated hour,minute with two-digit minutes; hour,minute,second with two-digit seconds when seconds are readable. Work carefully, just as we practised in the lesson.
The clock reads 9,30
